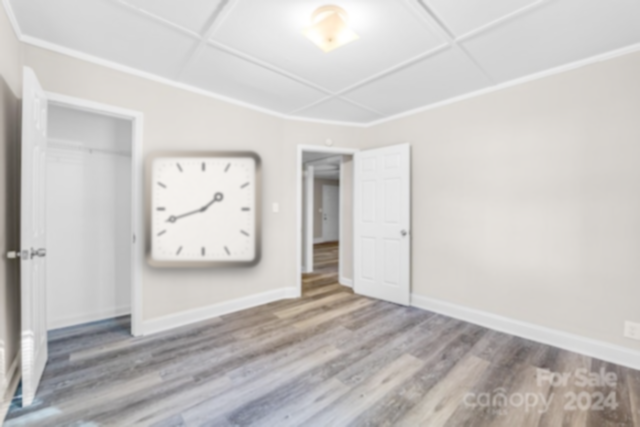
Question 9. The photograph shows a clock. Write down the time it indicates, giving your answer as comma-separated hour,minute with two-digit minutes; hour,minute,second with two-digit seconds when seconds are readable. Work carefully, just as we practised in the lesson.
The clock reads 1,42
